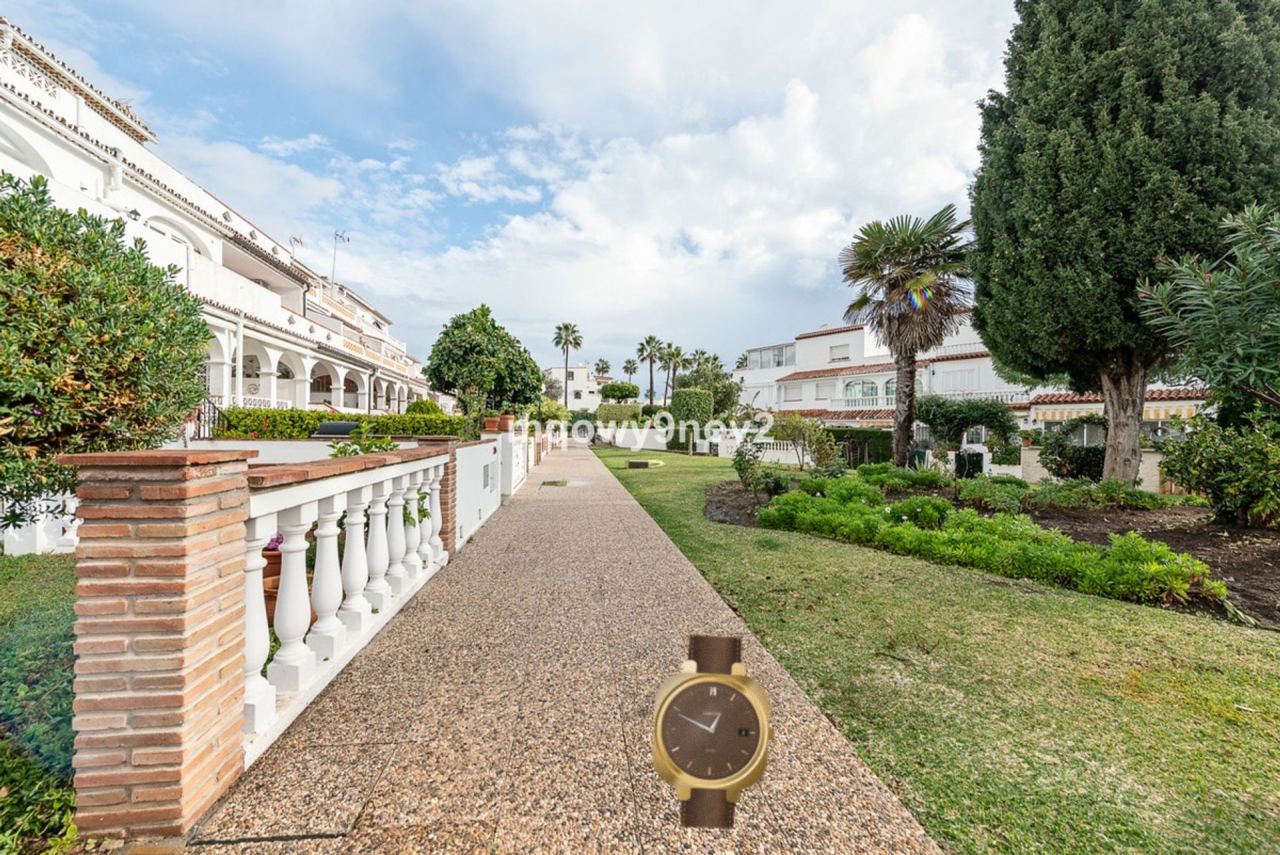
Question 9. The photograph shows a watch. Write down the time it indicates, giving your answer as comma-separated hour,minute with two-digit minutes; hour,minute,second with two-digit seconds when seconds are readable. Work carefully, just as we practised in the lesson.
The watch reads 12,49
